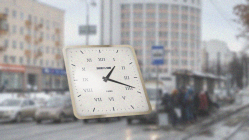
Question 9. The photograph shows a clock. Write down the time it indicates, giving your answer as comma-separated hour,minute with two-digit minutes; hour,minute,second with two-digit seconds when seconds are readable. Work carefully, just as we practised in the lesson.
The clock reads 1,19
